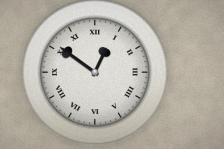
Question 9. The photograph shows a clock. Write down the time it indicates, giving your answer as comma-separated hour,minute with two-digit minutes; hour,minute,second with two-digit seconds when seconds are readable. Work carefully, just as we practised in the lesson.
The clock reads 12,51
